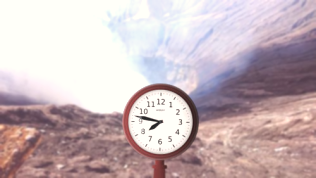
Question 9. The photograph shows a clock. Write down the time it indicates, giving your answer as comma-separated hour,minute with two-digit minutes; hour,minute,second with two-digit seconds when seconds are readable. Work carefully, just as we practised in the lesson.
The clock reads 7,47
